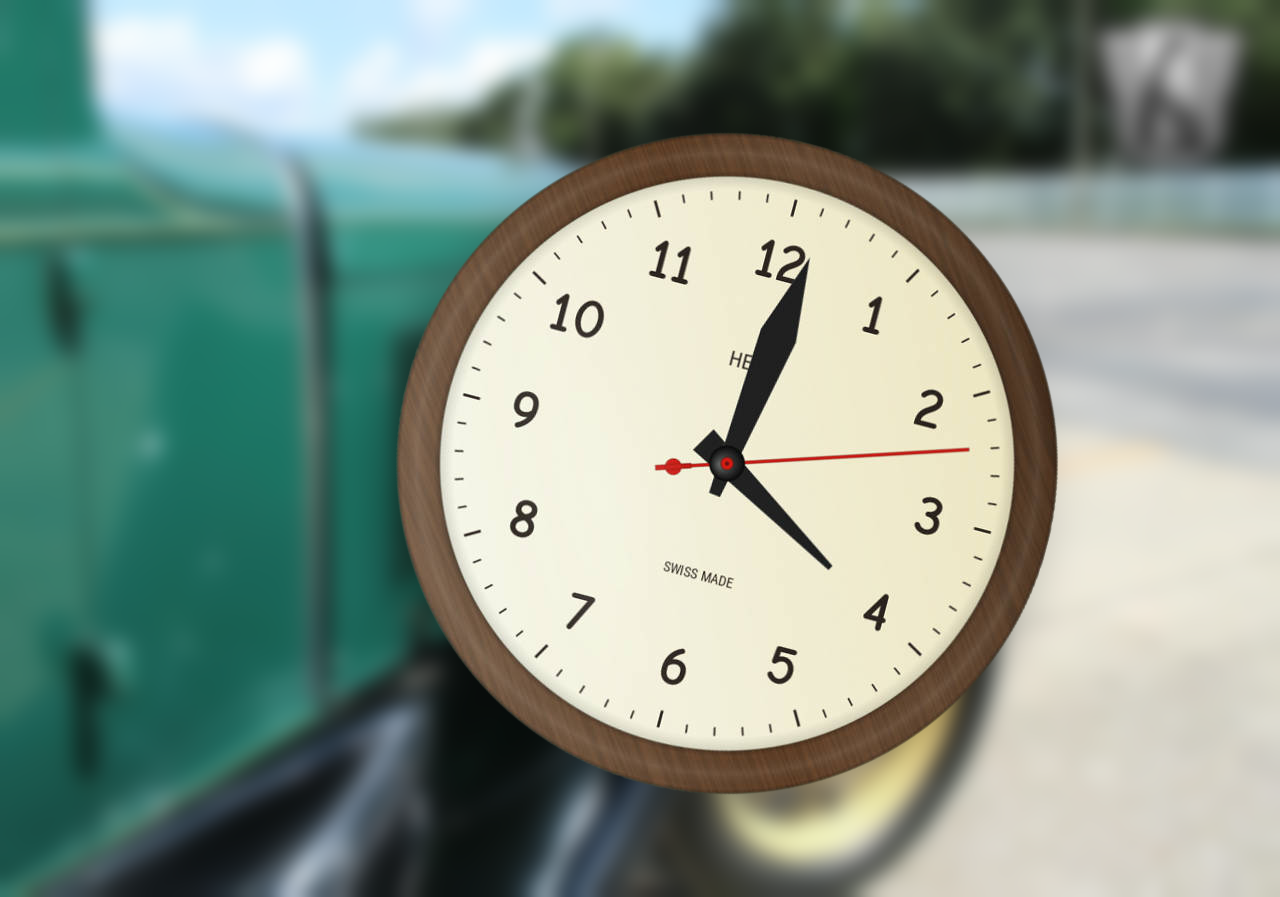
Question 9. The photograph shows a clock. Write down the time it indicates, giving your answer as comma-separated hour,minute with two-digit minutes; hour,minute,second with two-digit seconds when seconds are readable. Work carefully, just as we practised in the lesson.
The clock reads 4,01,12
